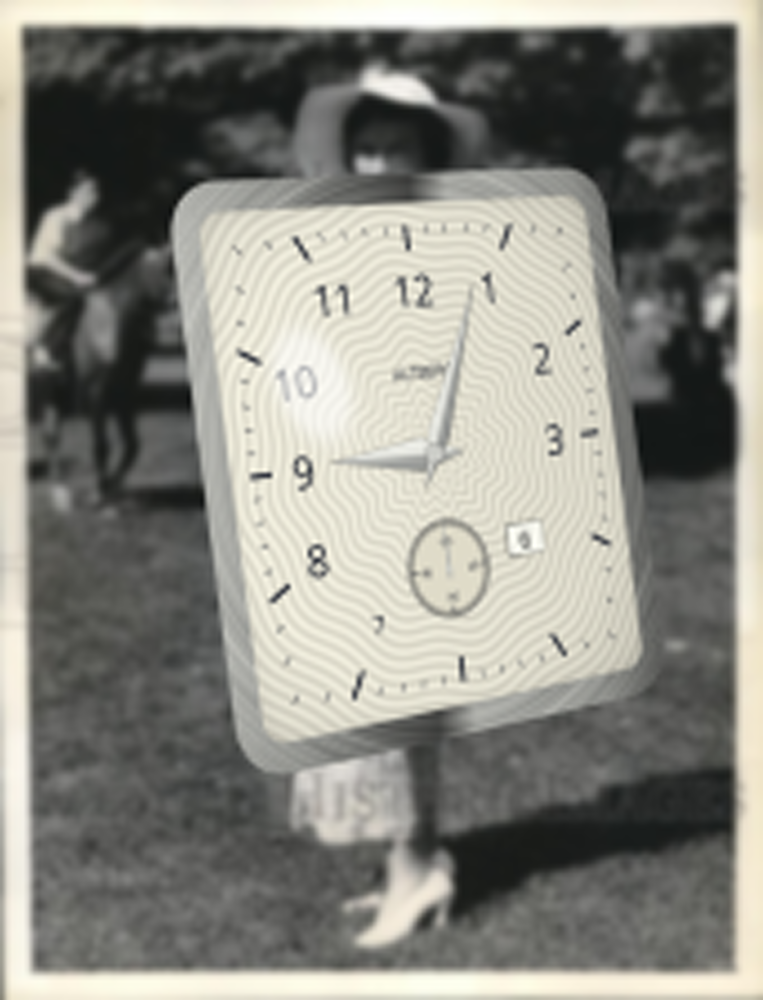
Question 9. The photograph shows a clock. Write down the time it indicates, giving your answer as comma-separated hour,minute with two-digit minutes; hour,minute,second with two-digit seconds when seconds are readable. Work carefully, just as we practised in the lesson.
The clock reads 9,04
